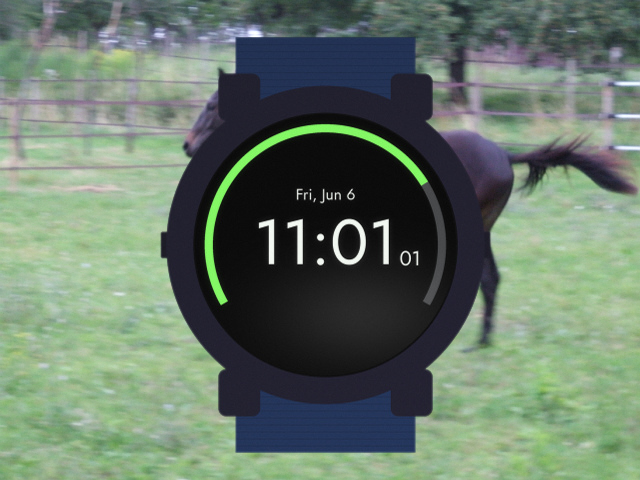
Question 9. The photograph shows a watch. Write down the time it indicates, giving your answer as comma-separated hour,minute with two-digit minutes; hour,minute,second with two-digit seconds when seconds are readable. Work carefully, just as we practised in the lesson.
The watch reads 11,01,01
